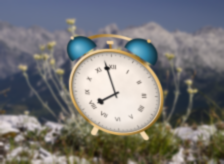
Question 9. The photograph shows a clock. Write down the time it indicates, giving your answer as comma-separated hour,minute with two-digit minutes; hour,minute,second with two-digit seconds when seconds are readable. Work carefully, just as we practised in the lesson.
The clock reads 7,58
